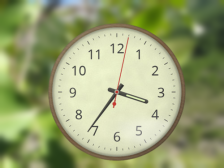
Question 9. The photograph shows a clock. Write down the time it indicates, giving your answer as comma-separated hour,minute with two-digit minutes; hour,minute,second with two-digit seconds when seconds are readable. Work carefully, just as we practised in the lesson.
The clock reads 3,36,02
